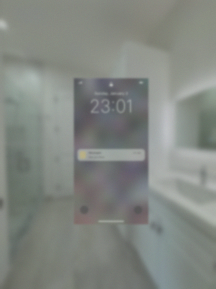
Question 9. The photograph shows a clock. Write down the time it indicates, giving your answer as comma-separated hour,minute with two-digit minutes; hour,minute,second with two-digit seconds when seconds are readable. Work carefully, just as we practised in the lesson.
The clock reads 23,01
